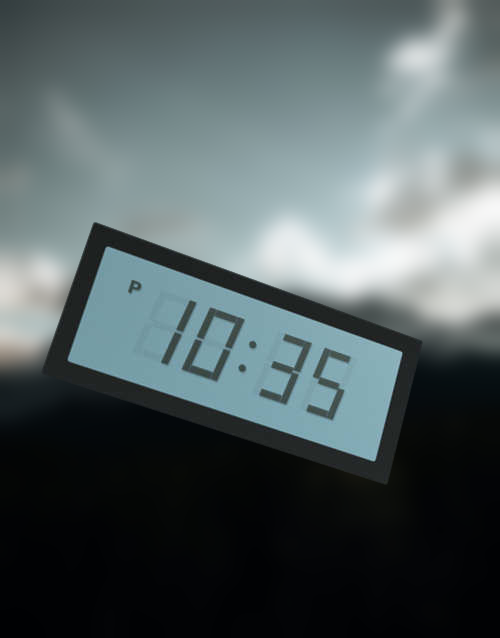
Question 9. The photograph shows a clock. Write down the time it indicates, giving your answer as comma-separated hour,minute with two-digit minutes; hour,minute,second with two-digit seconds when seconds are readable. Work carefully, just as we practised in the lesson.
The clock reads 10,35
